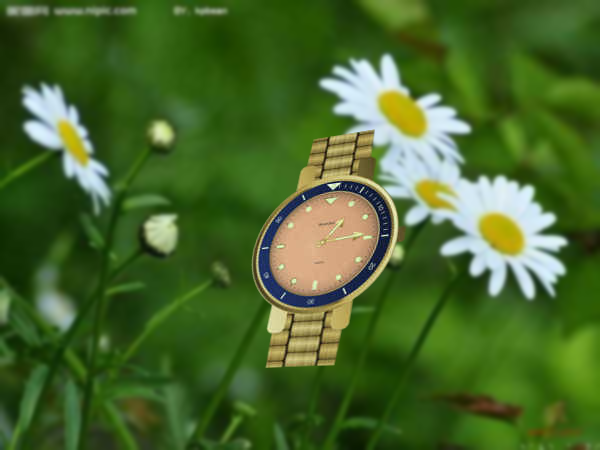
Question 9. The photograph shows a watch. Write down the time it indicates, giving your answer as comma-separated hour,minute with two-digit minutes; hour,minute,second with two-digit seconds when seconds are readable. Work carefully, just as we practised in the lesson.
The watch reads 1,14
